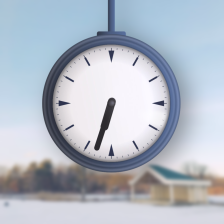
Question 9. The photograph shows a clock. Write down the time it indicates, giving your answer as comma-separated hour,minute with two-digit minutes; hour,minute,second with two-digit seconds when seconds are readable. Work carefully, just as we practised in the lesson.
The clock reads 6,33
